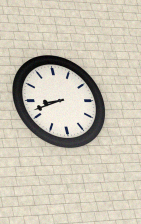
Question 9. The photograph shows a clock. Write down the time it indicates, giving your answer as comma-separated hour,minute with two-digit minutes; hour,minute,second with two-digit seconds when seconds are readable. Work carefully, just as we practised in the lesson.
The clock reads 8,42
